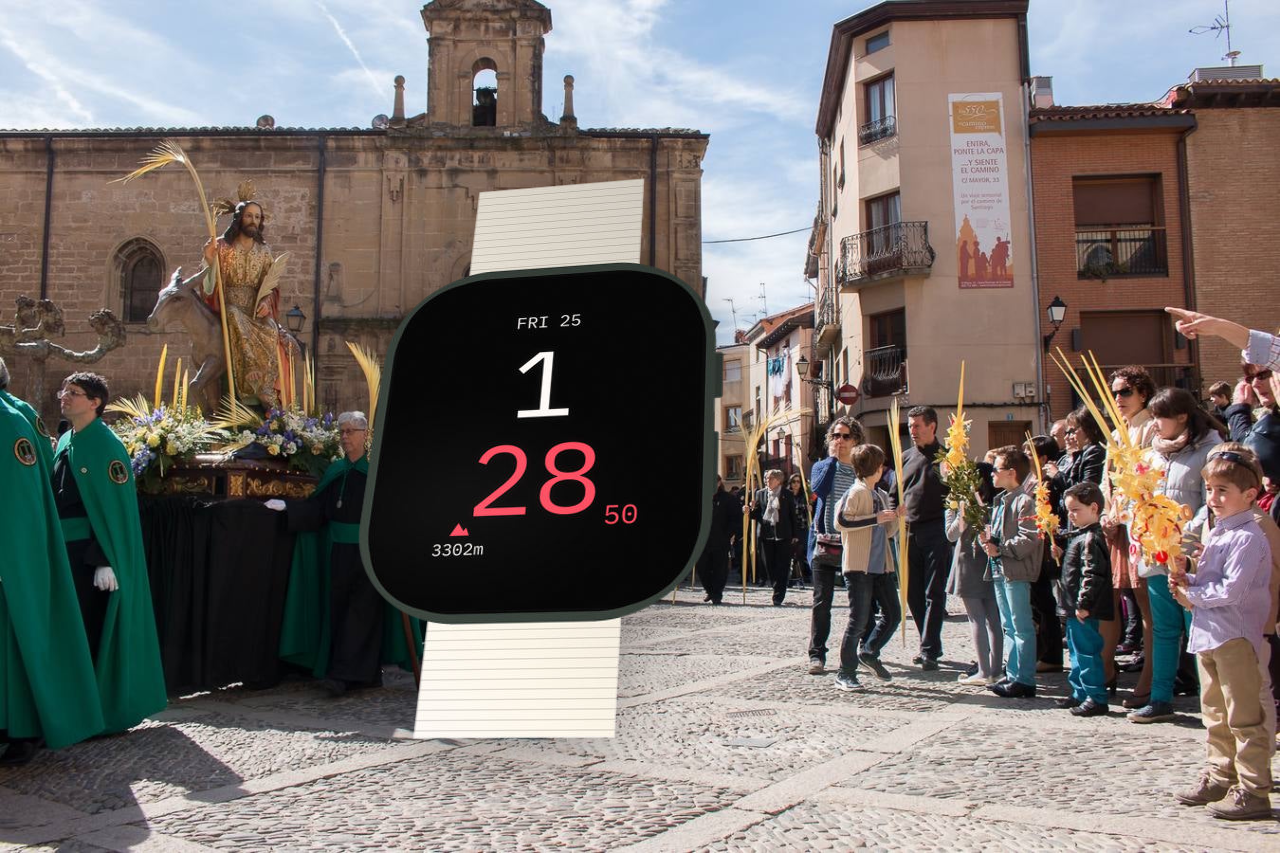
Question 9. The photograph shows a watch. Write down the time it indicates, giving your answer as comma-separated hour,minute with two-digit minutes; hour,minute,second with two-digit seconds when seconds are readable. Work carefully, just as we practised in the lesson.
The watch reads 1,28,50
